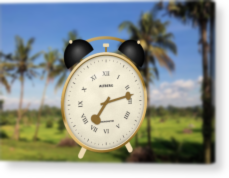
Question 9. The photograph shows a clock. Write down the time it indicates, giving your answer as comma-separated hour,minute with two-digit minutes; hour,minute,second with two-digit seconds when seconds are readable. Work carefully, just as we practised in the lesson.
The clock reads 7,13
